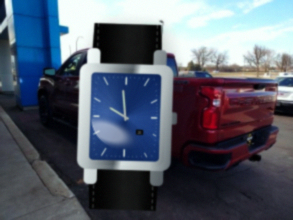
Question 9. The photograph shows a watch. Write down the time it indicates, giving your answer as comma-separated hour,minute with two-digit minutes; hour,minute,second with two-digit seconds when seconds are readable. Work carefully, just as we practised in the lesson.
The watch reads 9,59
